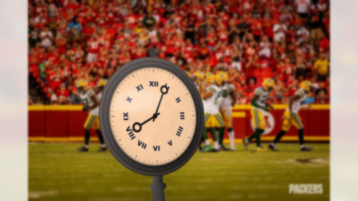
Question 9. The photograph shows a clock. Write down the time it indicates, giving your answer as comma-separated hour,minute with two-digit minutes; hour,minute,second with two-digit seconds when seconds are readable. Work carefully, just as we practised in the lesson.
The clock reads 8,04
